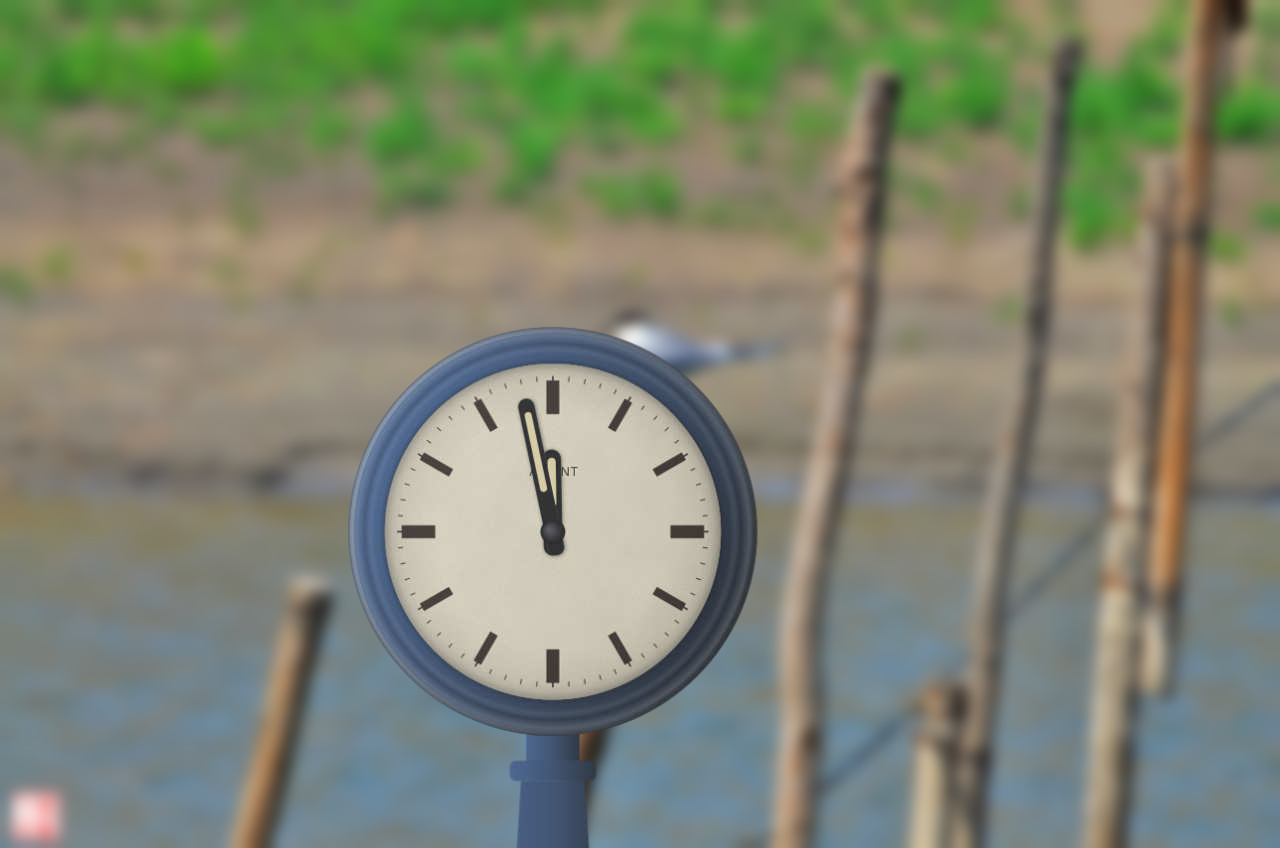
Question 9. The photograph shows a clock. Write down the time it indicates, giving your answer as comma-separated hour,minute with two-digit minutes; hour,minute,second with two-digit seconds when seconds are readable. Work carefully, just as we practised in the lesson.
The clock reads 11,58
